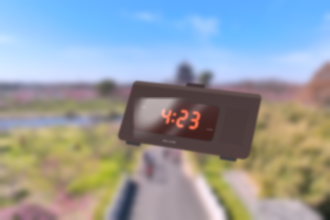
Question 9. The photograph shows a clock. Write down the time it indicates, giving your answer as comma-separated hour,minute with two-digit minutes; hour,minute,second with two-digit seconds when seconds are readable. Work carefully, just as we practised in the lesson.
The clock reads 4,23
